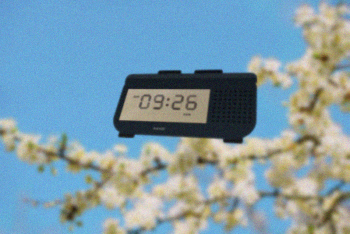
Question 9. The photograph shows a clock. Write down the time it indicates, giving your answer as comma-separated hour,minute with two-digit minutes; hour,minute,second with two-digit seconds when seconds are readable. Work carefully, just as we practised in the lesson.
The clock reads 9,26
